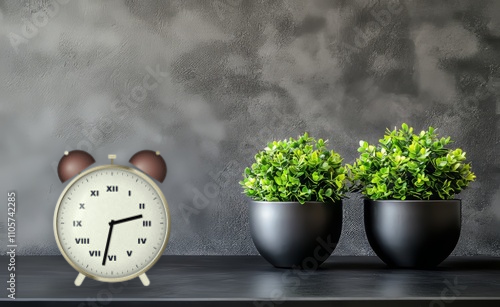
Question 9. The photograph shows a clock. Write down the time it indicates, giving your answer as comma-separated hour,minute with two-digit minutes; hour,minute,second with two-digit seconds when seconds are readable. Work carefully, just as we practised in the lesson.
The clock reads 2,32
